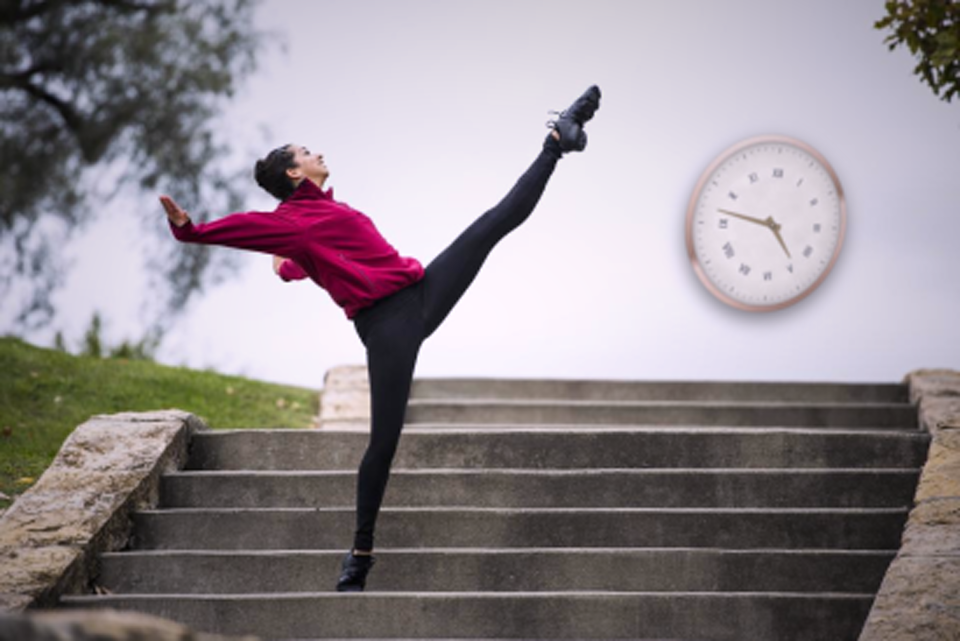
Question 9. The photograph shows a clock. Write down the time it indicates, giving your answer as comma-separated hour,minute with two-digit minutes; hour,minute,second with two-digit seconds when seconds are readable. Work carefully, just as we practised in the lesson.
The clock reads 4,47
